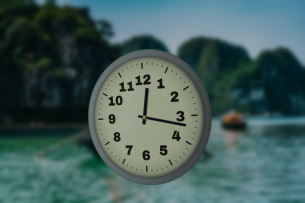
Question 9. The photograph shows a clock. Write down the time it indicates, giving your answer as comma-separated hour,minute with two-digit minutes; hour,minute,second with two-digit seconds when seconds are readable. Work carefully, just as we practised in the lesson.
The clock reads 12,17
